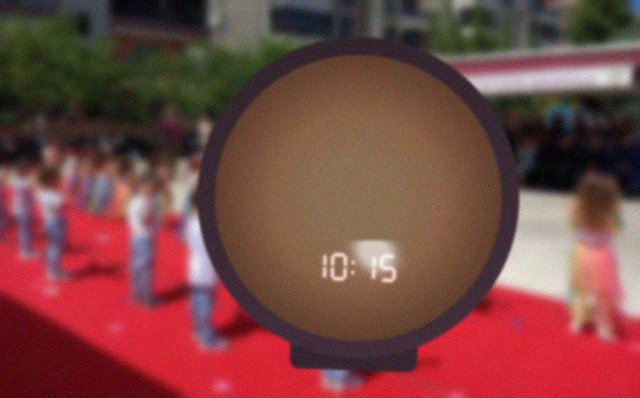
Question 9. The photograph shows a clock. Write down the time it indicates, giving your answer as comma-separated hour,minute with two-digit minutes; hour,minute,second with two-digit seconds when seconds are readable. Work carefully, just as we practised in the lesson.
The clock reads 10,15
